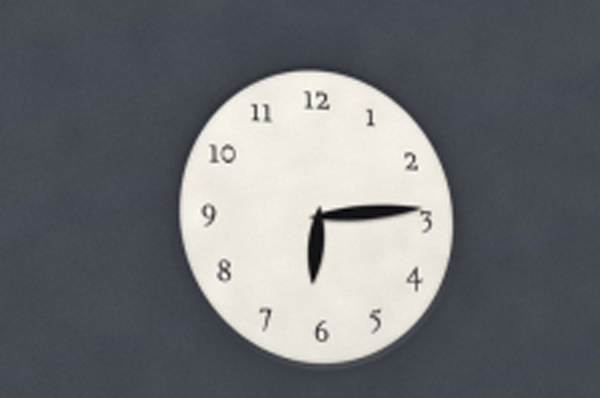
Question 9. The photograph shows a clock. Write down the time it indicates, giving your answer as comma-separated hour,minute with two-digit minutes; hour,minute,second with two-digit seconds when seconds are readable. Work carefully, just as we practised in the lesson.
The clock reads 6,14
